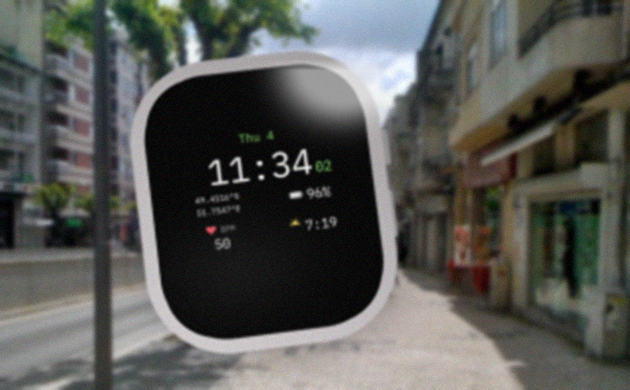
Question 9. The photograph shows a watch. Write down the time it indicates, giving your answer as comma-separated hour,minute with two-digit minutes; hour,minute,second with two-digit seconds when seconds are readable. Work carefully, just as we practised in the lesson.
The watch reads 11,34
